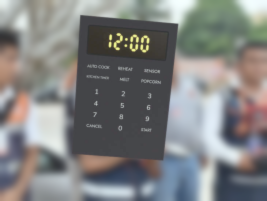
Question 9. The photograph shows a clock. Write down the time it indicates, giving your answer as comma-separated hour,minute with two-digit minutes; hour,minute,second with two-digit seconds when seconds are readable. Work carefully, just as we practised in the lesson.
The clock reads 12,00
